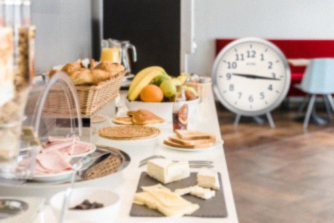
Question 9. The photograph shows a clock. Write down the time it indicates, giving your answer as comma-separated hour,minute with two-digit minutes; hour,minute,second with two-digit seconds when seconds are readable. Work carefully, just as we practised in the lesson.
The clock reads 9,16
